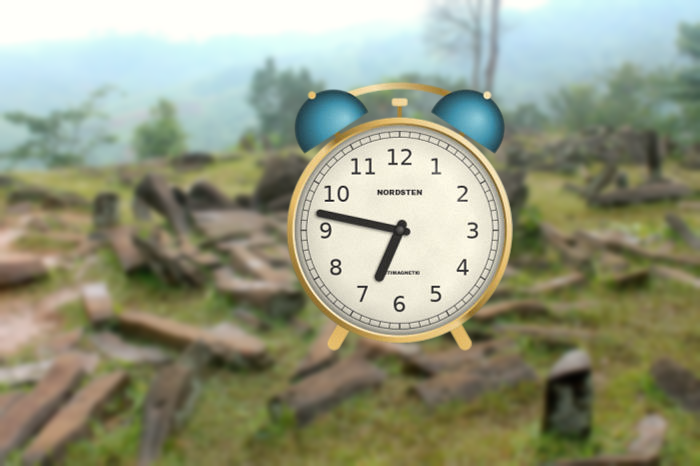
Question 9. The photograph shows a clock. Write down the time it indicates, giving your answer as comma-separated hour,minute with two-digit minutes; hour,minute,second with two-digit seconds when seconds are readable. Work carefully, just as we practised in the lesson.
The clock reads 6,47
